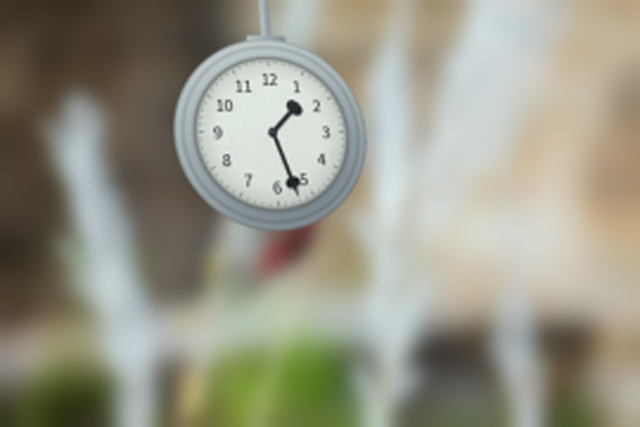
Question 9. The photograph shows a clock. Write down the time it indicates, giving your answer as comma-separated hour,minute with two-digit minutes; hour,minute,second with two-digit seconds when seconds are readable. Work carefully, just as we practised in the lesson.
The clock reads 1,27
